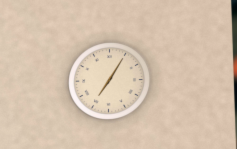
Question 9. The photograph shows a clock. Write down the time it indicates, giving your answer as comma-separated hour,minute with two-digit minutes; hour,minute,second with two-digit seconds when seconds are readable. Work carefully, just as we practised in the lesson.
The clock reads 7,05
